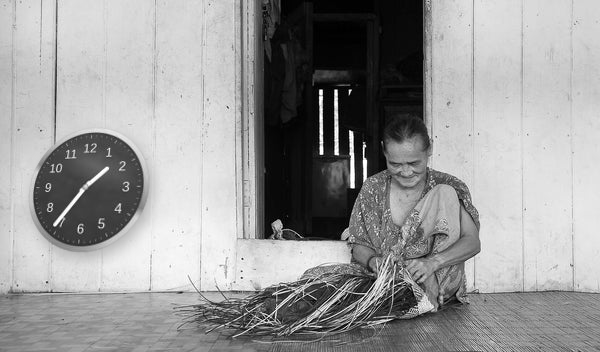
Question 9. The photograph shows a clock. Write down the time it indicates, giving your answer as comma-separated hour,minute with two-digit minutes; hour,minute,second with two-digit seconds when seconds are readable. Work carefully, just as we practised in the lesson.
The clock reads 1,36
